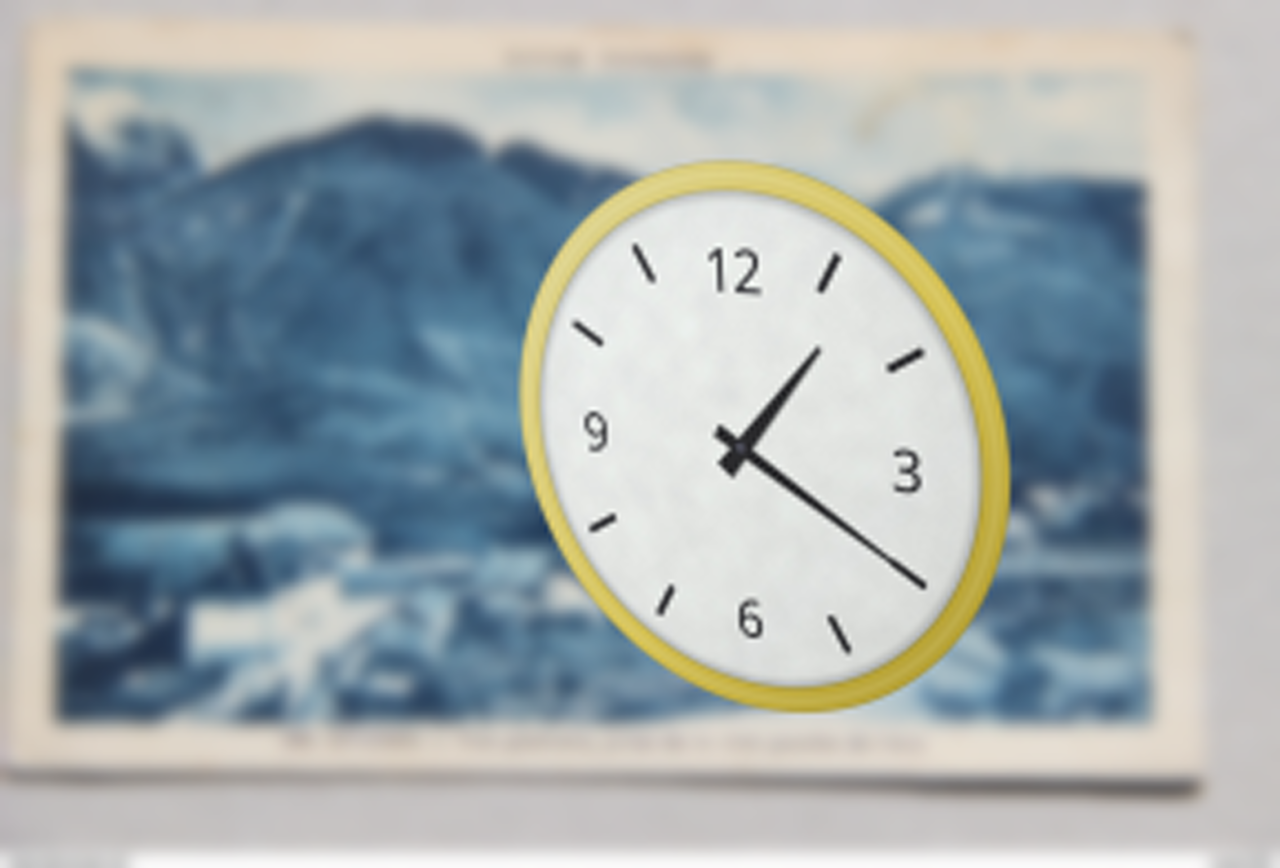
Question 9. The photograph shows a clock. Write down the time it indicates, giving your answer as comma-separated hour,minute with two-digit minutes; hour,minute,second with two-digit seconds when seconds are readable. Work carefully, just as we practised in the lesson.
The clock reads 1,20
